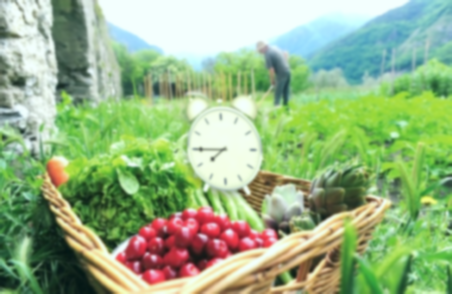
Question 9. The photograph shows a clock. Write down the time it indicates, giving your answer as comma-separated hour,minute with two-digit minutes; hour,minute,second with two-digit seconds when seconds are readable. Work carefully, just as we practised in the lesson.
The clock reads 7,45
